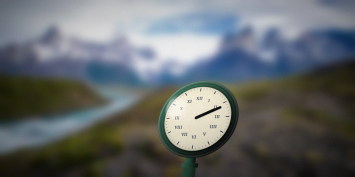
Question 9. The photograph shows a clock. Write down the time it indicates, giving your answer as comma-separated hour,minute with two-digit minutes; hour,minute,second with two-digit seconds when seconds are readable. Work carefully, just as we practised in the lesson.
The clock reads 2,11
